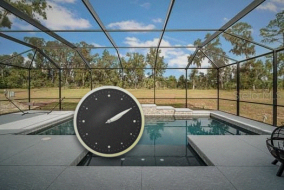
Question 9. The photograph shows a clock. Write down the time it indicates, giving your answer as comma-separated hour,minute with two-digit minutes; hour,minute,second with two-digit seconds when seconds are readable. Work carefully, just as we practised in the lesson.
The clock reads 2,10
